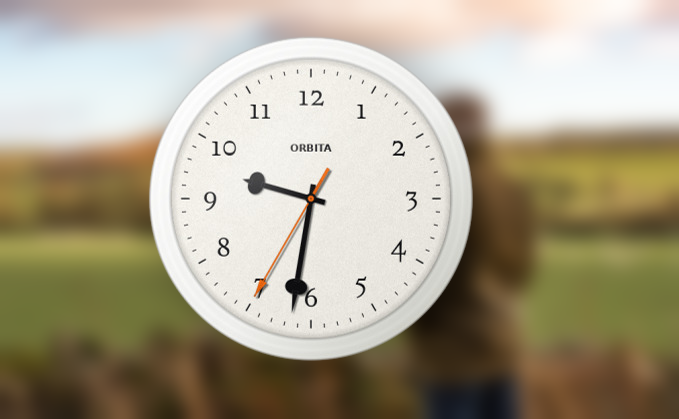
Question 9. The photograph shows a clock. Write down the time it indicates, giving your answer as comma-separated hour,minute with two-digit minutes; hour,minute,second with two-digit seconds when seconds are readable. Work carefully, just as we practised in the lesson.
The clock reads 9,31,35
